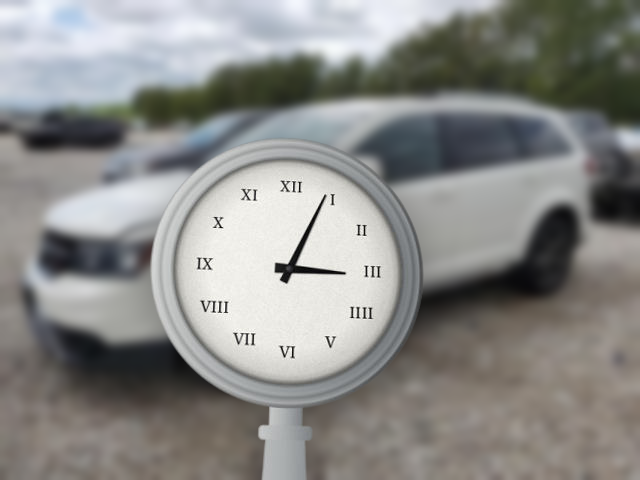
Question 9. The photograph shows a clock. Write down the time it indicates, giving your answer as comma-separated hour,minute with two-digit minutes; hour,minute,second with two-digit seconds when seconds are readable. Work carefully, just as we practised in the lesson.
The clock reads 3,04
